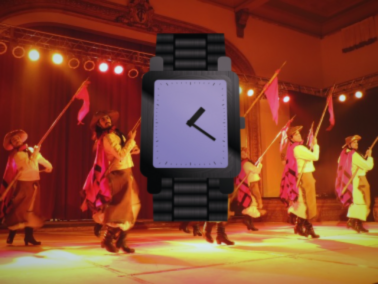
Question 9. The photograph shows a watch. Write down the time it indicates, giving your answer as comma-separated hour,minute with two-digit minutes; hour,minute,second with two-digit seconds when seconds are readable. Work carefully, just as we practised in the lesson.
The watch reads 1,21
